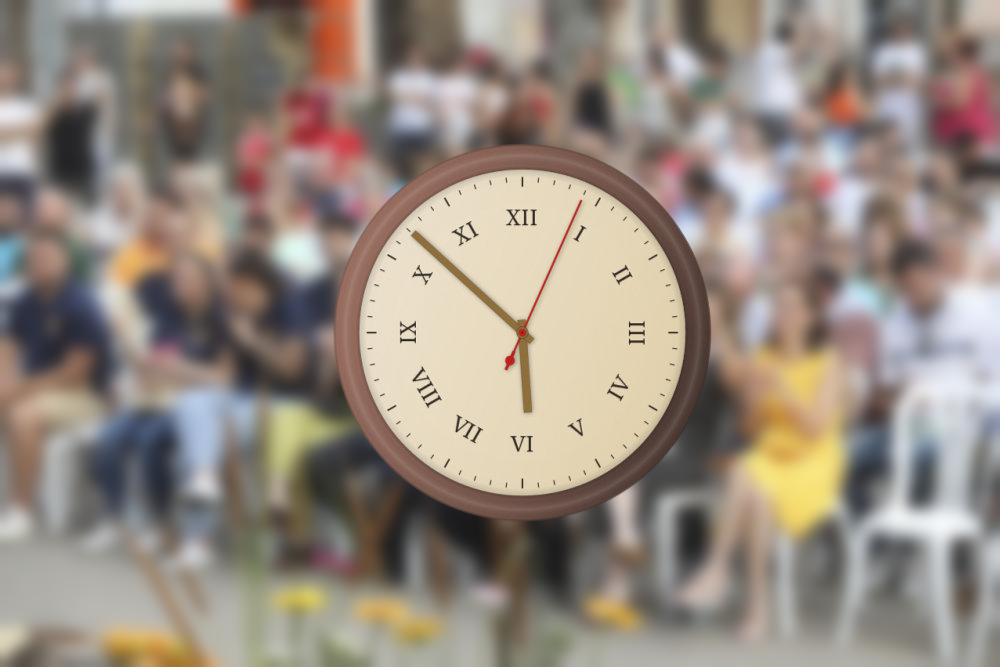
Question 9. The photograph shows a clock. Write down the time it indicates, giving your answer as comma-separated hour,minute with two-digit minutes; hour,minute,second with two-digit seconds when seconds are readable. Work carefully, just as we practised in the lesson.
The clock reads 5,52,04
